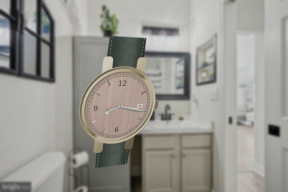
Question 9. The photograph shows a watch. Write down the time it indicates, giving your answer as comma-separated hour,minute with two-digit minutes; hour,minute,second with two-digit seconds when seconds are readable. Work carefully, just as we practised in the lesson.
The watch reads 8,17
